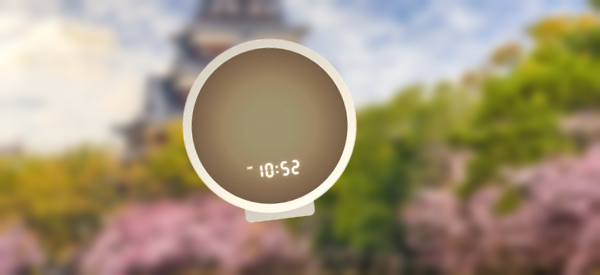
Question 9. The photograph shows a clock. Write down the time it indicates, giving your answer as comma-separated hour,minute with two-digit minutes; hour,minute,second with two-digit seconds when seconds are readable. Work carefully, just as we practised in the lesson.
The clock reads 10,52
